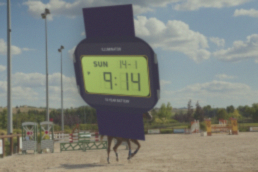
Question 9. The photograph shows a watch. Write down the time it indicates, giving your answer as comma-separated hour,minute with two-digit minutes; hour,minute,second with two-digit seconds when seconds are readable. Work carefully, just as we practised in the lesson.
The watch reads 9,14
